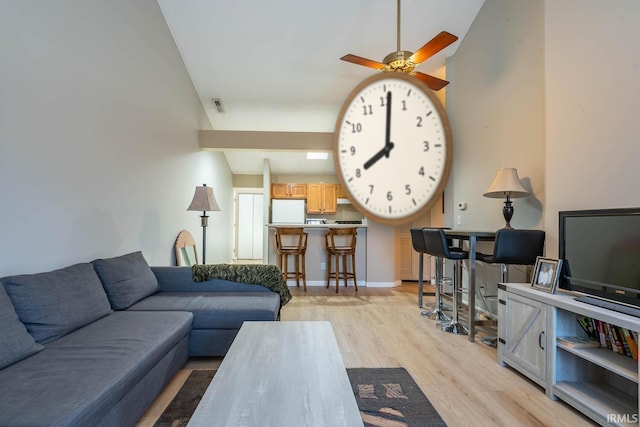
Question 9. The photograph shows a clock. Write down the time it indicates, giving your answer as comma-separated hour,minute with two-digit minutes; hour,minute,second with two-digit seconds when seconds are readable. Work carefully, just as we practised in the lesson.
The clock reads 8,01
